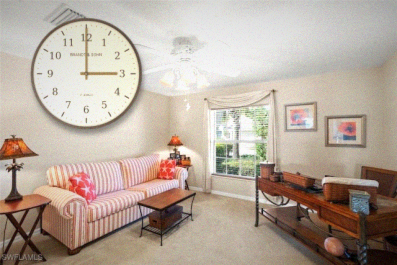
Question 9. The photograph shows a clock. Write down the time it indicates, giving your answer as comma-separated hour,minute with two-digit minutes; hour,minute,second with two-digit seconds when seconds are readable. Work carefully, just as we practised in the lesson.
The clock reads 3,00
